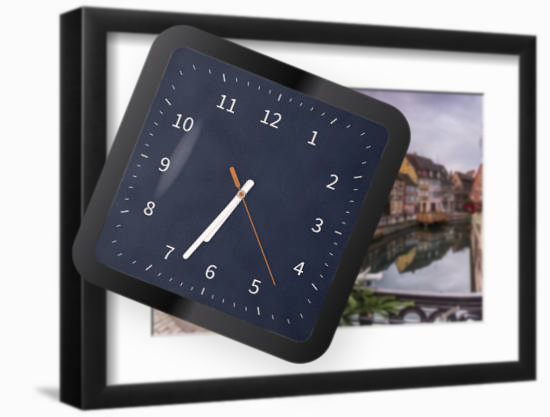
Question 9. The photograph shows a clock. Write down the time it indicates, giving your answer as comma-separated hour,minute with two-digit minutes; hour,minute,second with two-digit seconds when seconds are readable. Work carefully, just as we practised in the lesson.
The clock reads 6,33,23
